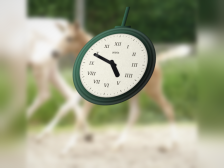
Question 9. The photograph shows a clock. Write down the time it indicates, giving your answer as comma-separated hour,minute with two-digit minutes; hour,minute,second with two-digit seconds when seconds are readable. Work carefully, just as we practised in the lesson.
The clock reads 4,49
